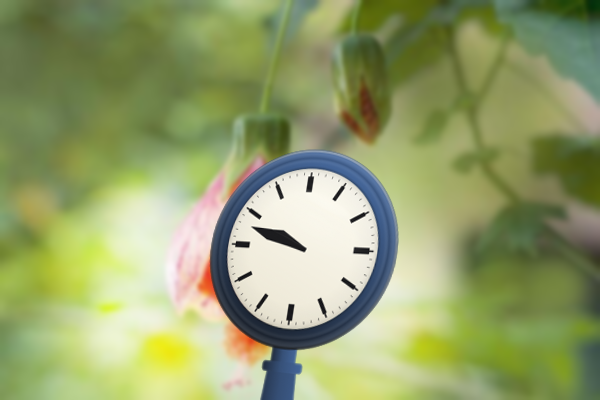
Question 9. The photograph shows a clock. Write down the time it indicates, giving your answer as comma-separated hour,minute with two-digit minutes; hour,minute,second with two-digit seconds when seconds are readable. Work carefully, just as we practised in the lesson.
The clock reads 9,48
